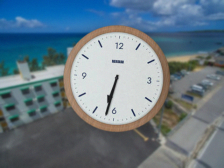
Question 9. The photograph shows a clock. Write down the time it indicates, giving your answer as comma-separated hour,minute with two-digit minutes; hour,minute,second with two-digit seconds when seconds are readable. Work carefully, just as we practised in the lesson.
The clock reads 6,32
